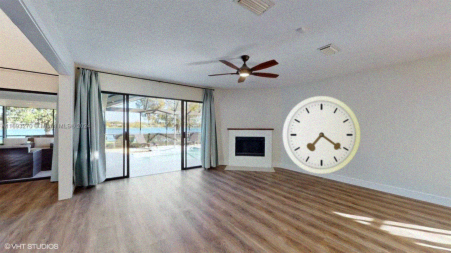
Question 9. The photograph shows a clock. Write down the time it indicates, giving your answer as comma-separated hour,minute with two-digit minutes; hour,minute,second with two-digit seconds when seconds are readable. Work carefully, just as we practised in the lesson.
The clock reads 7,21
